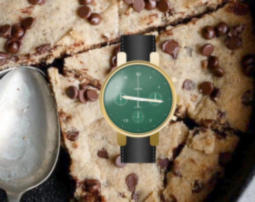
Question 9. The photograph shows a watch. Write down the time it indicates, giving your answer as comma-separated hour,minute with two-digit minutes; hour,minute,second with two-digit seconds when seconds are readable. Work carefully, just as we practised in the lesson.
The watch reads 9,16
